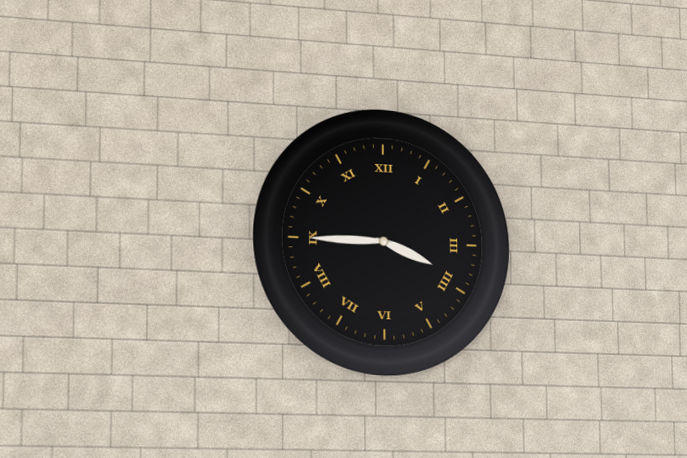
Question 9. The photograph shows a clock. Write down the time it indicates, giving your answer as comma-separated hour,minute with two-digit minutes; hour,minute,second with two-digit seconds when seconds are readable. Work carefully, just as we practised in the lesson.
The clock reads 3,45
